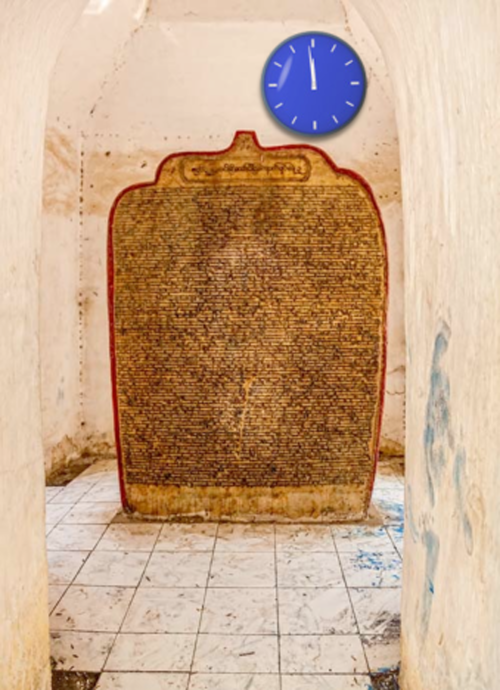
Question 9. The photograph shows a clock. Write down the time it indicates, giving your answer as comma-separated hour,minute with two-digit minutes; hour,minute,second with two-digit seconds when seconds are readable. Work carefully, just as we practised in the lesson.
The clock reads 11,59
